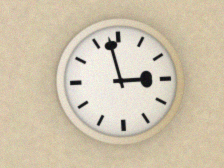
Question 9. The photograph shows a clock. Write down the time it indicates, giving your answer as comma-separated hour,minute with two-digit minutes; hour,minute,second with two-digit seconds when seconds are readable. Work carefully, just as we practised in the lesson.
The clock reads 2,58
